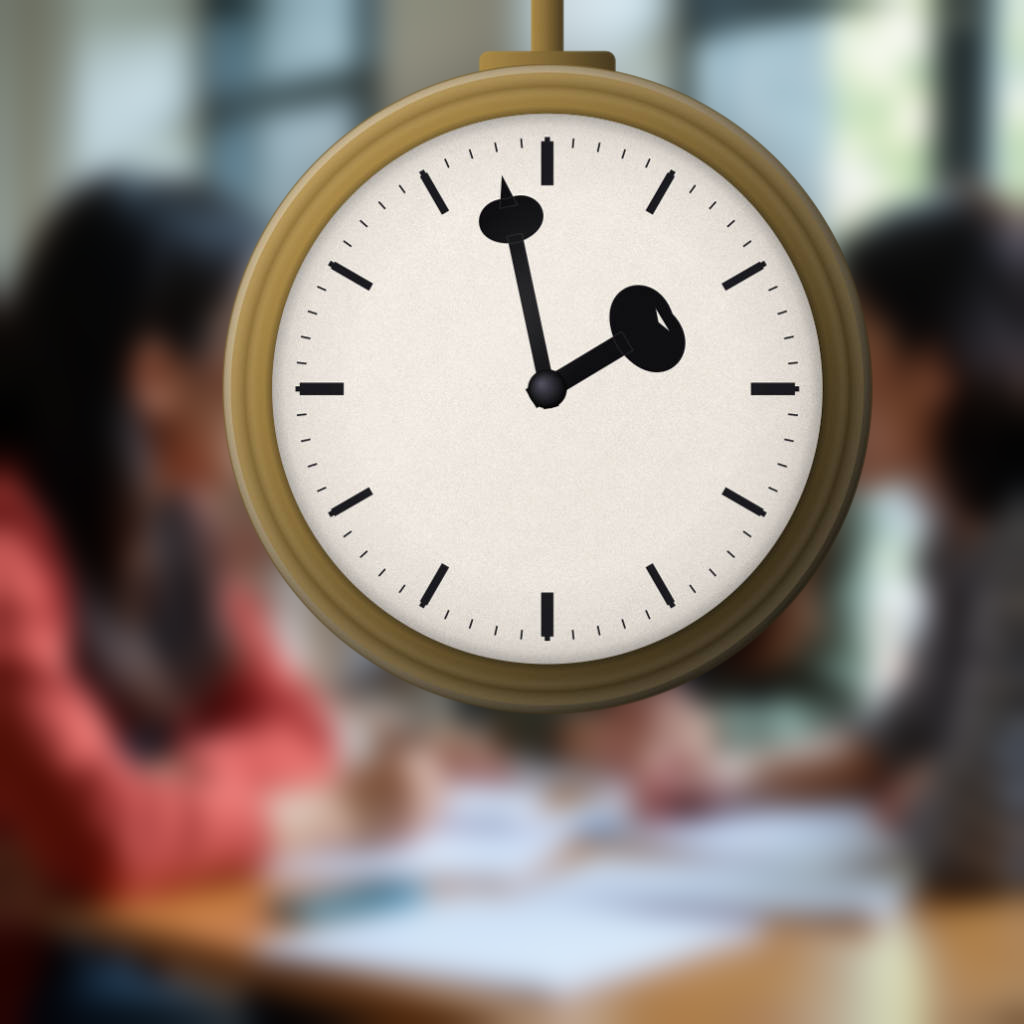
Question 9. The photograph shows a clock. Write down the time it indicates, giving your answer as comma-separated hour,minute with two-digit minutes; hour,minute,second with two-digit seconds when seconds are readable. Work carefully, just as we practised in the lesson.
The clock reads 1,58
